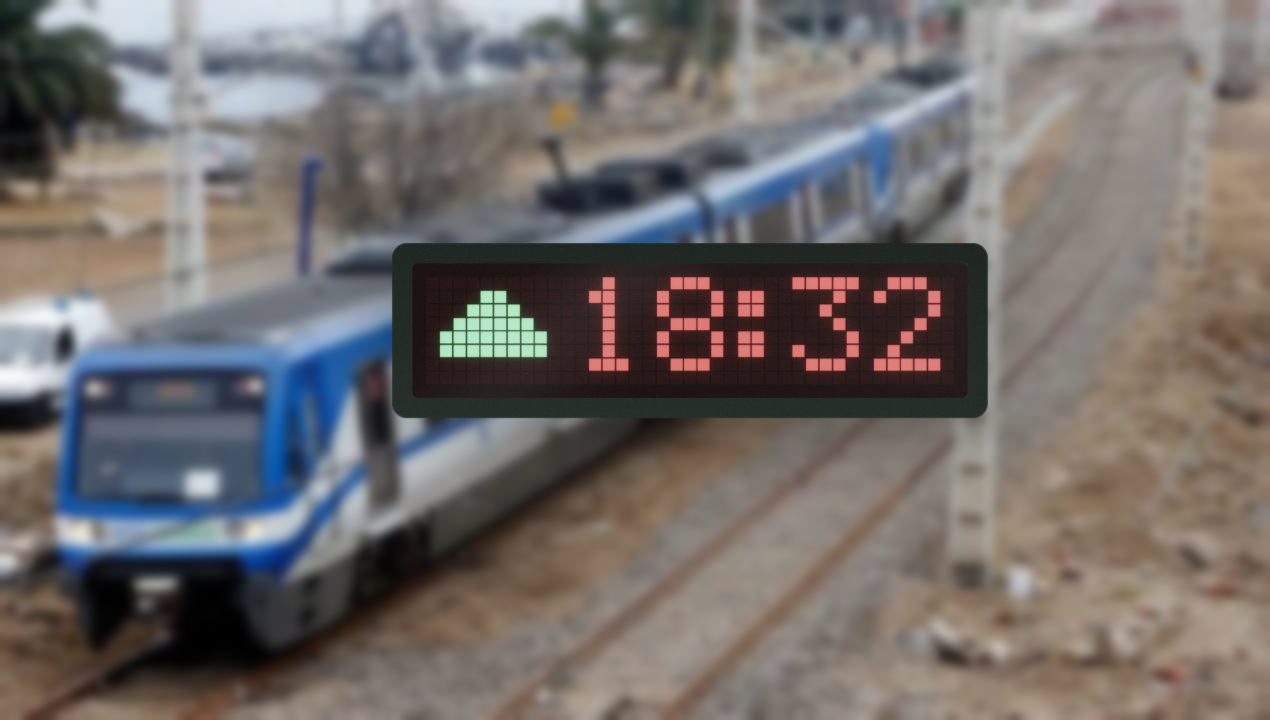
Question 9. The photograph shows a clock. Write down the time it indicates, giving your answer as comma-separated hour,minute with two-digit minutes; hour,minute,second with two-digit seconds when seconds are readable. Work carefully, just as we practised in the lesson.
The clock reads 18,32
